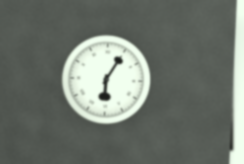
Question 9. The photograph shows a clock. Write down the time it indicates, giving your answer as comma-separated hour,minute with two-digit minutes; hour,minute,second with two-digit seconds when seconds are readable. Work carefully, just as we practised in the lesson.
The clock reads 6,05
